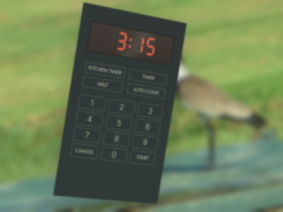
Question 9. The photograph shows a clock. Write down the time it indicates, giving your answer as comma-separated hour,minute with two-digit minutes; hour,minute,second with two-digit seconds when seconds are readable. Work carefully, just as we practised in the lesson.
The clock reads 3,15
